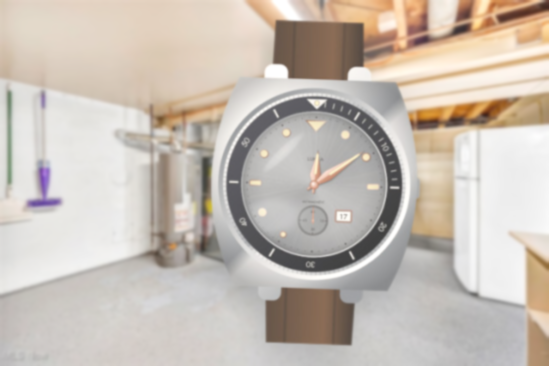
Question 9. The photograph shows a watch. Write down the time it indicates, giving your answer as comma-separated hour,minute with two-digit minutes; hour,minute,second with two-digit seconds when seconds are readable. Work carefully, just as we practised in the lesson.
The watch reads 12,09
